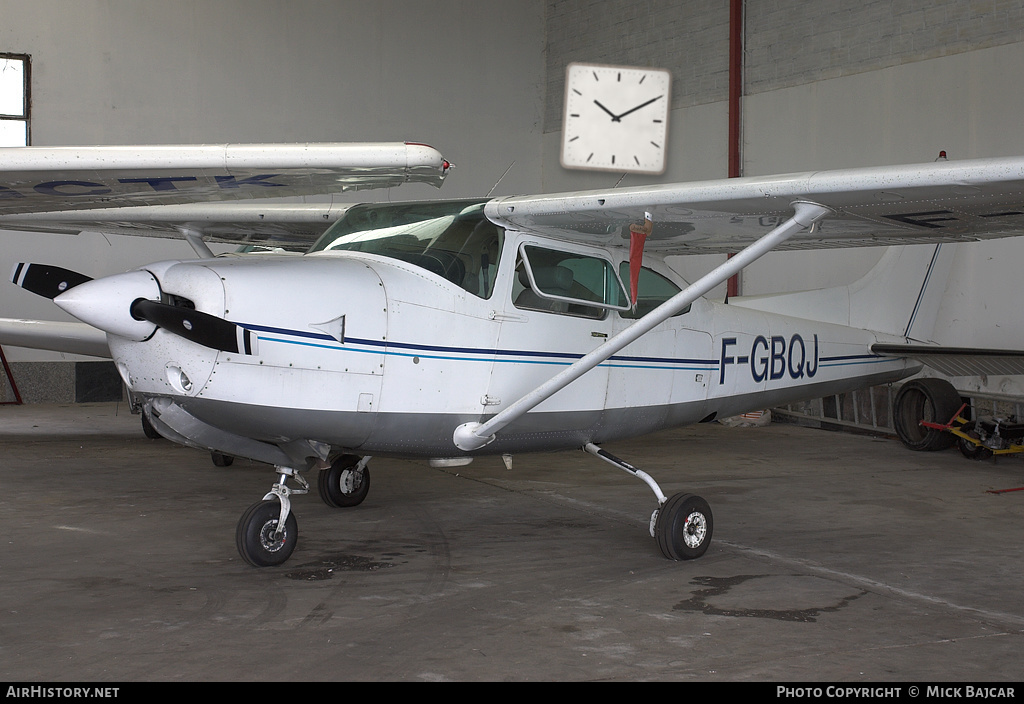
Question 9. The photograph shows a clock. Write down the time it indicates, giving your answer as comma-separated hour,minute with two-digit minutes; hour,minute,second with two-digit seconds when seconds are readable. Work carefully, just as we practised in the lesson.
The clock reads 10,10
